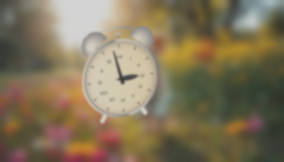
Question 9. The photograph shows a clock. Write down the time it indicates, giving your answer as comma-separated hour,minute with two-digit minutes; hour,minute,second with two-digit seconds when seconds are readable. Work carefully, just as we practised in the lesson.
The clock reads 2,58
